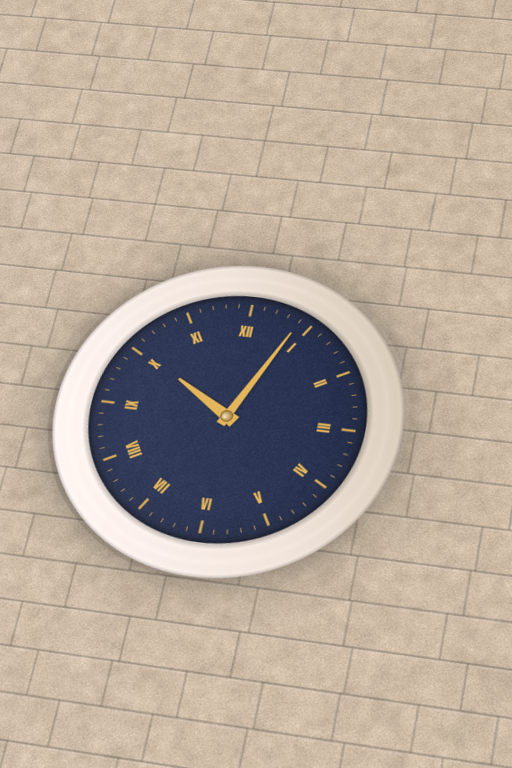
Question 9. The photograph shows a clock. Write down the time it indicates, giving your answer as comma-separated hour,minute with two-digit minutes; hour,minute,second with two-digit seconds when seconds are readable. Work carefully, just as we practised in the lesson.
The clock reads 10,04
